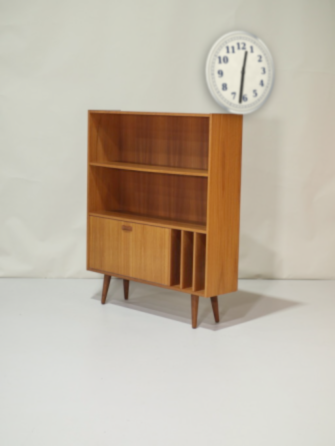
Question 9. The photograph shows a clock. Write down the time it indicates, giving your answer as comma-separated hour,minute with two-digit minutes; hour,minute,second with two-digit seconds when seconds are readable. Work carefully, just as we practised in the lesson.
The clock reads 12,32
